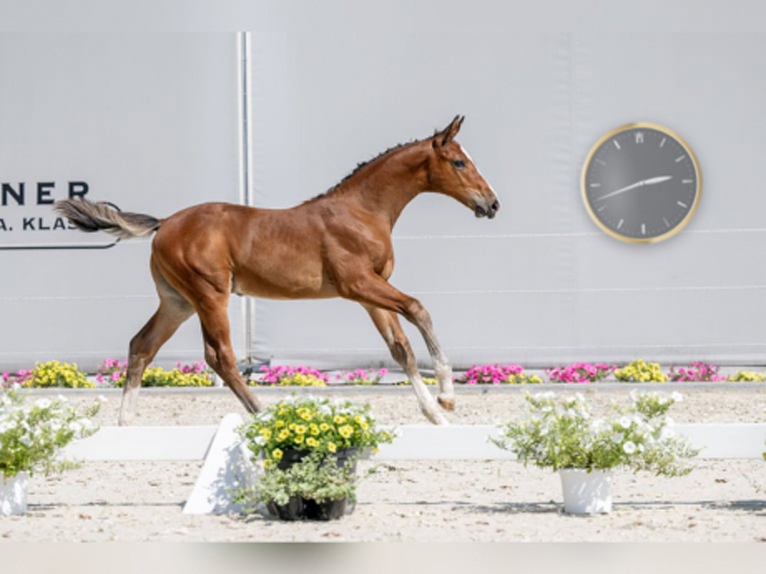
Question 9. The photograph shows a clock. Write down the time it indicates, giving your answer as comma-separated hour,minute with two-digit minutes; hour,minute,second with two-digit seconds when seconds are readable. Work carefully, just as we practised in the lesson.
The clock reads 2,42
